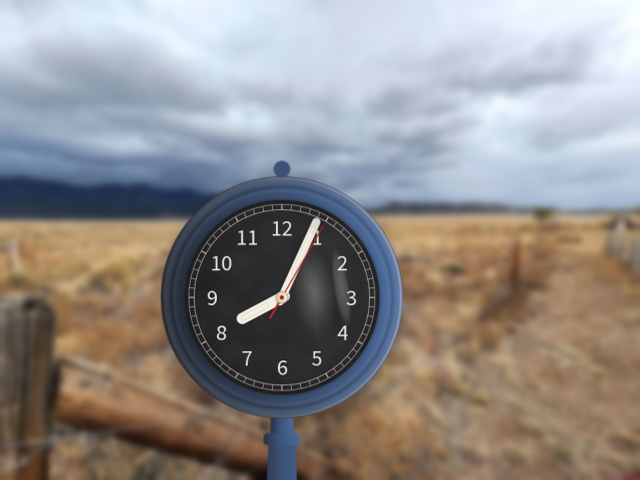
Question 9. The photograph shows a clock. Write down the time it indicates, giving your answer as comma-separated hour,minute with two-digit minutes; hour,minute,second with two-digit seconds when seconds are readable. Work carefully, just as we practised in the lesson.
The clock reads 8,04,05
